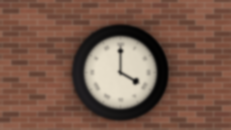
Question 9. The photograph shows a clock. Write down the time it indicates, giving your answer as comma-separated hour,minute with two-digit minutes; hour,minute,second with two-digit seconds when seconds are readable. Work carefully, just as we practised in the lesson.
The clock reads 4,00
